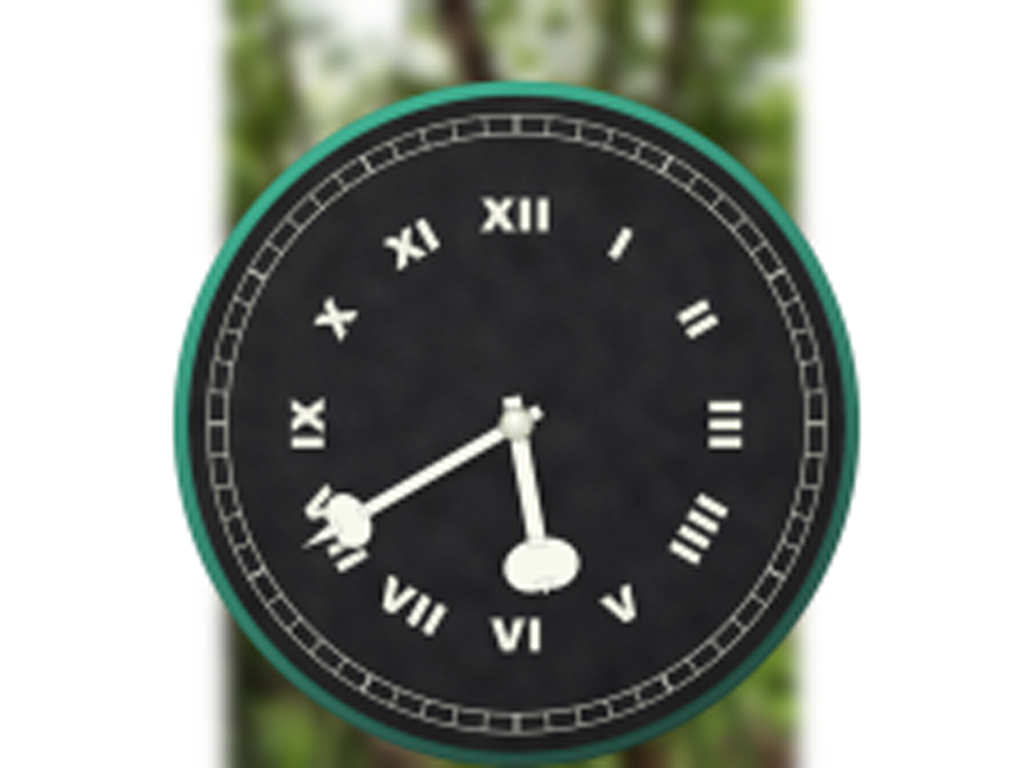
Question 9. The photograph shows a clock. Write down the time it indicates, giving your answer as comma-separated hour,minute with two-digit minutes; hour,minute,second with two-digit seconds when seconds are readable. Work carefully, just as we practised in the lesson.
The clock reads 5,40
